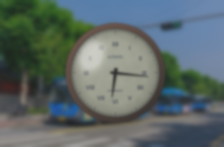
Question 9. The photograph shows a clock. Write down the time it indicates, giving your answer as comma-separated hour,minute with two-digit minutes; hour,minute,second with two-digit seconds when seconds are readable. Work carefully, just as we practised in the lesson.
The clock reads 6,16
